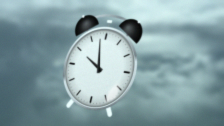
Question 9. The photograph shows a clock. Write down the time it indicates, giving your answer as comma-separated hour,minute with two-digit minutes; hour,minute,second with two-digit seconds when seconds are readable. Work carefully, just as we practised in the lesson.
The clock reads 9,58
